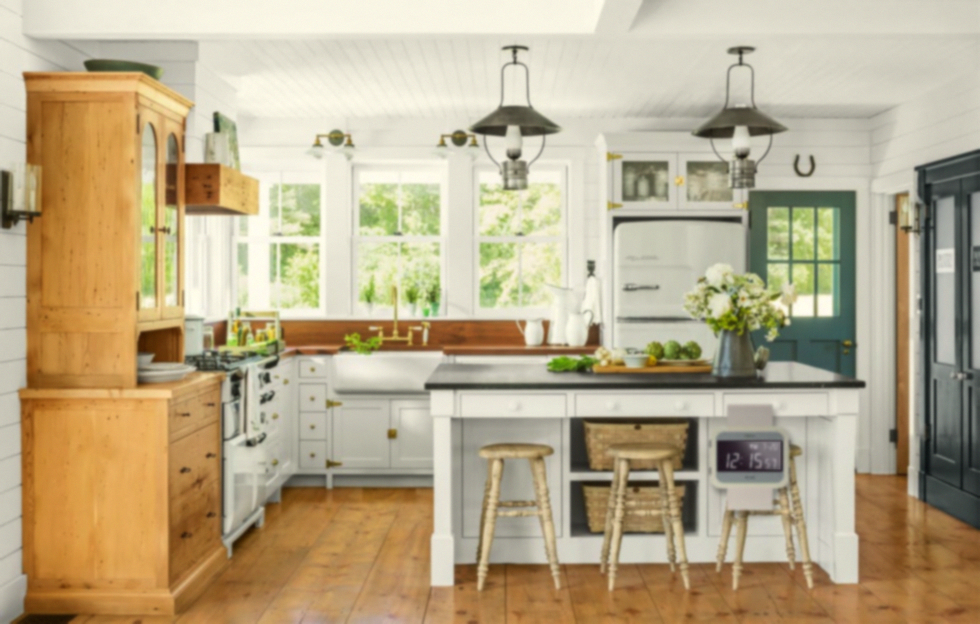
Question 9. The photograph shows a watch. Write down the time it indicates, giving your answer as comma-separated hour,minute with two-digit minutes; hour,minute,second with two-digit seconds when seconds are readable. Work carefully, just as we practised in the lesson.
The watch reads 12,15
